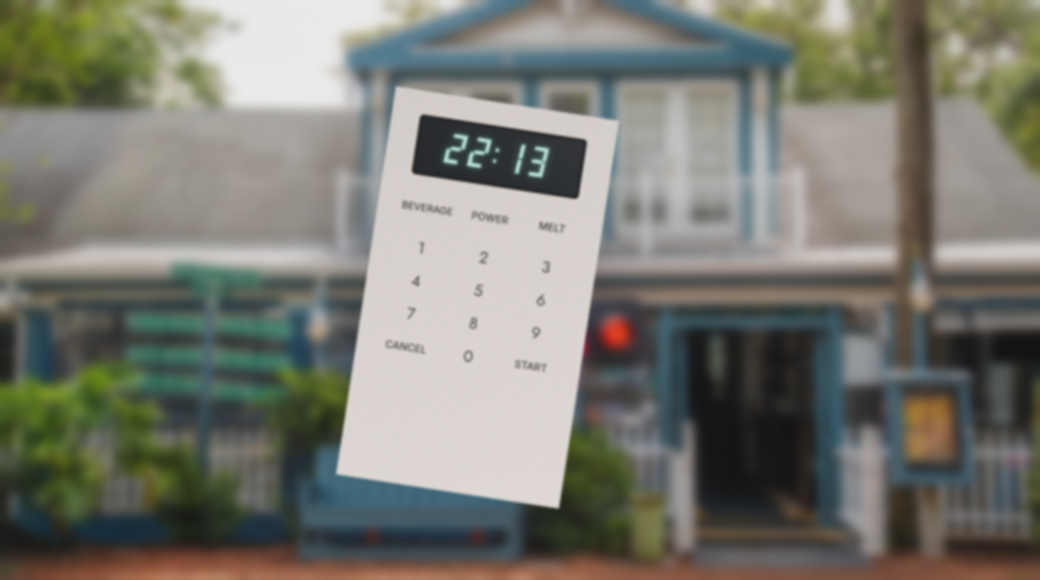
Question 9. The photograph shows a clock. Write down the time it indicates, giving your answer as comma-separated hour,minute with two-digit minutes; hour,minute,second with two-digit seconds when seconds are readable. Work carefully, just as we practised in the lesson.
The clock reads 22,13
